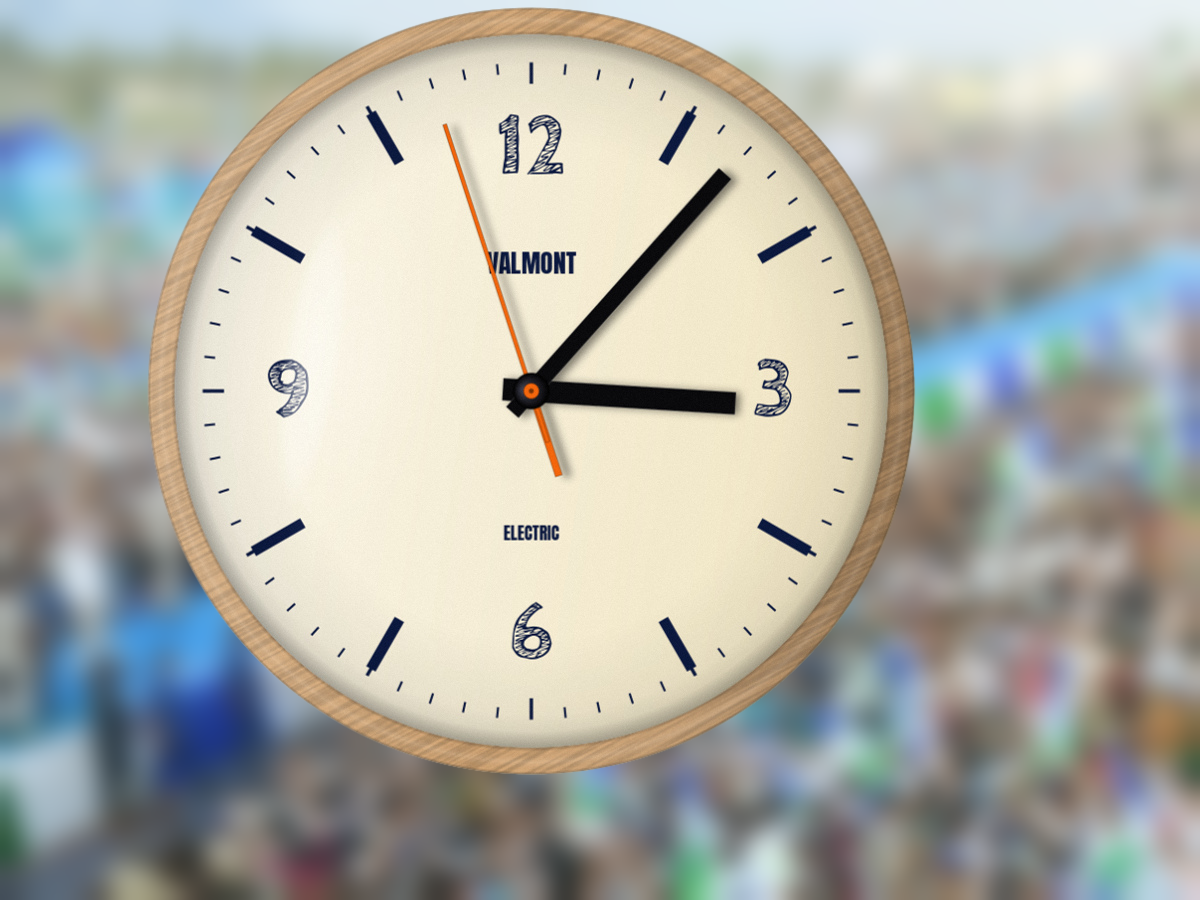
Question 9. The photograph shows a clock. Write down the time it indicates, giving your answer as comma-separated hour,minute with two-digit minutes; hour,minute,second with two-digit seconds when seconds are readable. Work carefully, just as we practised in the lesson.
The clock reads 3,06,57
